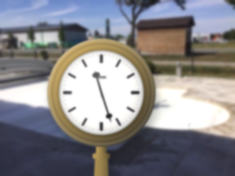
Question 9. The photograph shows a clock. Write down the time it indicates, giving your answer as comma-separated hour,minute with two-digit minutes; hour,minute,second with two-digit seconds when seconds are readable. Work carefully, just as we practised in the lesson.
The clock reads 11,27
